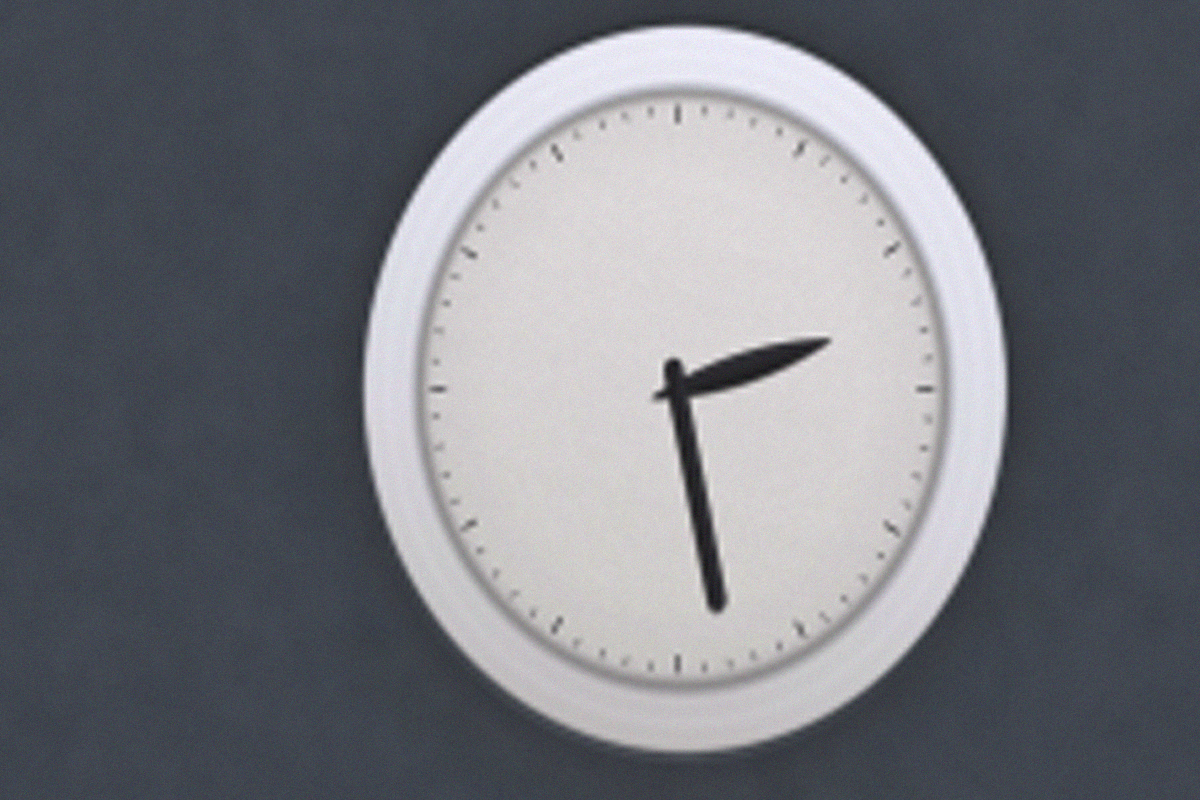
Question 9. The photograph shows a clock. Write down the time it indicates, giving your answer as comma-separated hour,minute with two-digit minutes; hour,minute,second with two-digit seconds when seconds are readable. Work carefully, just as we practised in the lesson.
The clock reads 2,28
